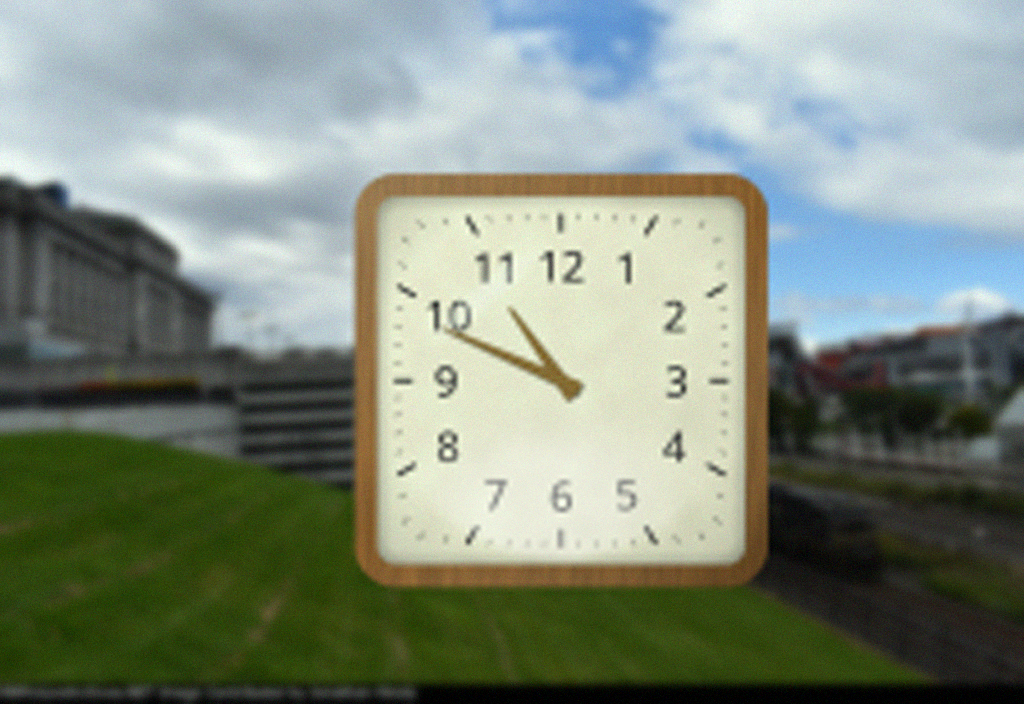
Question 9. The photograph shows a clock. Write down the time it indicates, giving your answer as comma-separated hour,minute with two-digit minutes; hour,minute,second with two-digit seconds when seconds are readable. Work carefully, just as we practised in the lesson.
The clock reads 10,49
